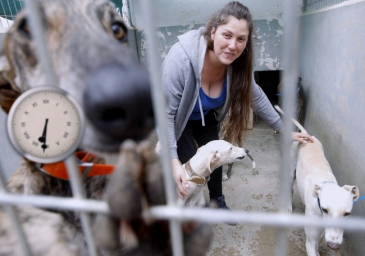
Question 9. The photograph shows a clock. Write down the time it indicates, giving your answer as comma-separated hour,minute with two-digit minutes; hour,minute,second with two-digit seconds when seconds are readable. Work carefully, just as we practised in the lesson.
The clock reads 6,31
